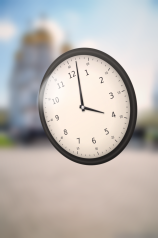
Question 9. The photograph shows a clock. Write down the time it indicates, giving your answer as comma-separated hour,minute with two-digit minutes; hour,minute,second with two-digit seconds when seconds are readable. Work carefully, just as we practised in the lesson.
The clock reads 4,02
